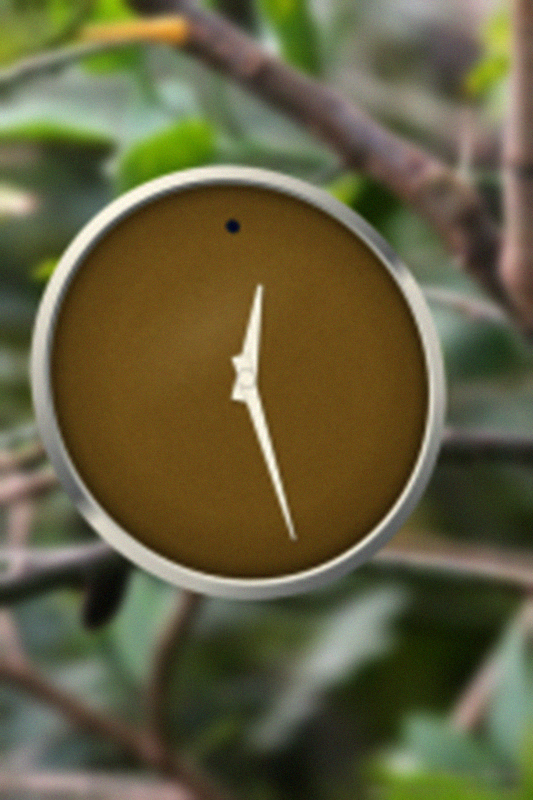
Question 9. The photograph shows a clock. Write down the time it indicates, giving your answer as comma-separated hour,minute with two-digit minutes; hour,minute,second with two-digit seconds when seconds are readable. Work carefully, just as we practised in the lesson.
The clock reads 12,28
